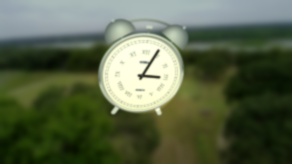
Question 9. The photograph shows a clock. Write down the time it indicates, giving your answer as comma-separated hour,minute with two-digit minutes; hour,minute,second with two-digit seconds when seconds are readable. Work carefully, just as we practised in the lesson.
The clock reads 3,04
